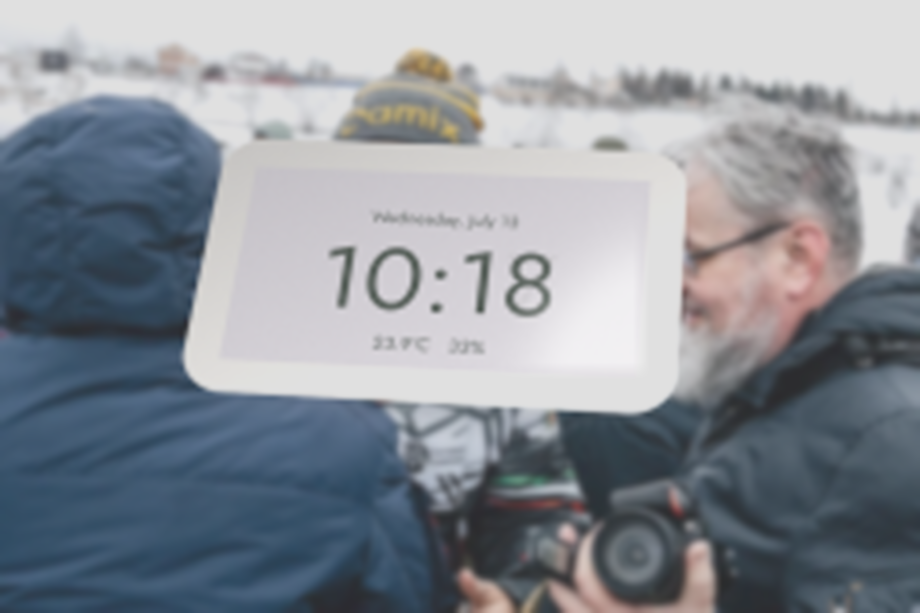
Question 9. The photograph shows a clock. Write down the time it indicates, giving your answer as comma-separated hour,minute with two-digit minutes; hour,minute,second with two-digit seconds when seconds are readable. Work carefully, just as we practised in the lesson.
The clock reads 10,18
